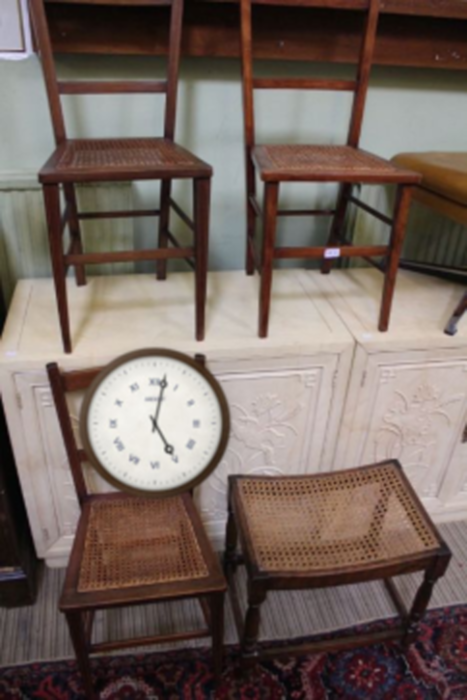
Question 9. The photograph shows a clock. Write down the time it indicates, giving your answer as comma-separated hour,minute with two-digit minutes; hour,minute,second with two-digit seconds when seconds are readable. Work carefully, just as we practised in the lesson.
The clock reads 5,02
